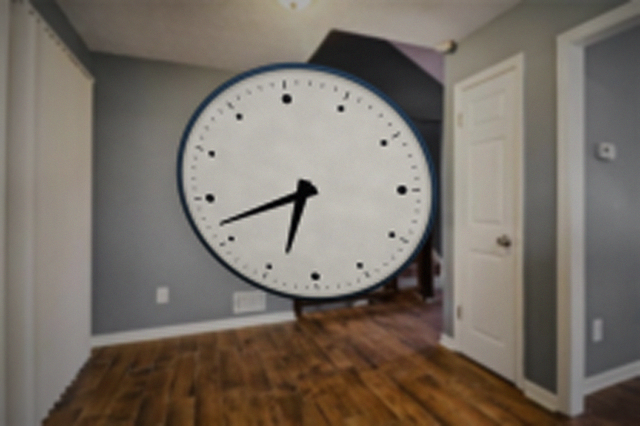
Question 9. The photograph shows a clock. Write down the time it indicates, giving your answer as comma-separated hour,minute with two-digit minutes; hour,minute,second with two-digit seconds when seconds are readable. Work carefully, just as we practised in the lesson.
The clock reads 6,42
